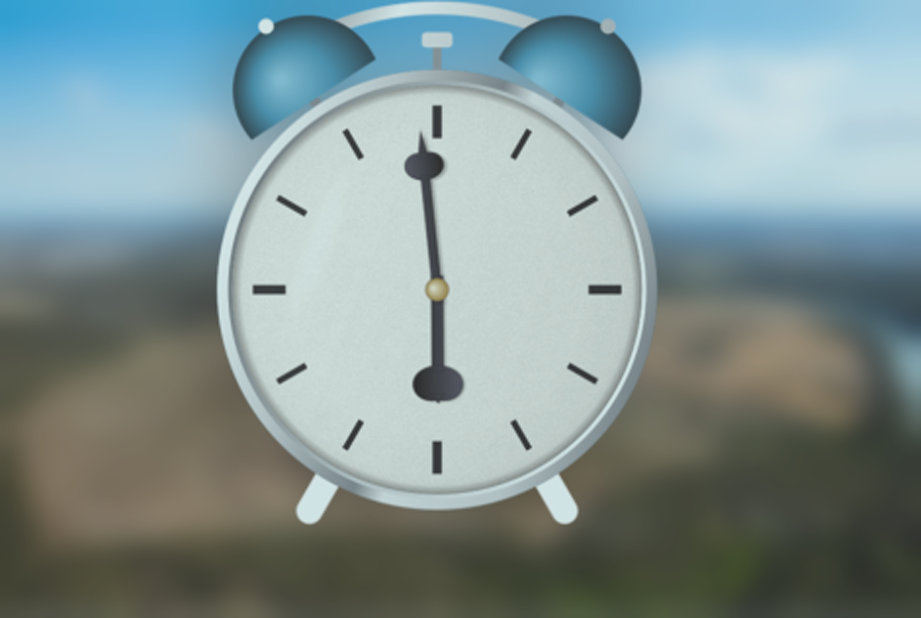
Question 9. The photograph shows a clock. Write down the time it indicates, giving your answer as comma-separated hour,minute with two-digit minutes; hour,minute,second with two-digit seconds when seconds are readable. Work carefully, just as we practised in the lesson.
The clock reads 5,59
